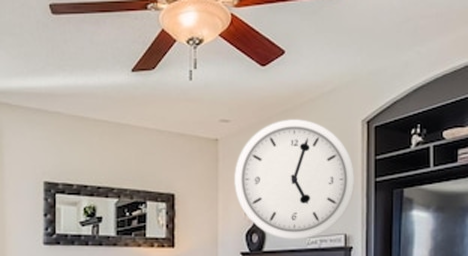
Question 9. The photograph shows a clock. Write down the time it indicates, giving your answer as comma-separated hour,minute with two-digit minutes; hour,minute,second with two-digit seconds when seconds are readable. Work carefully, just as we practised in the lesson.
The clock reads 5,03
